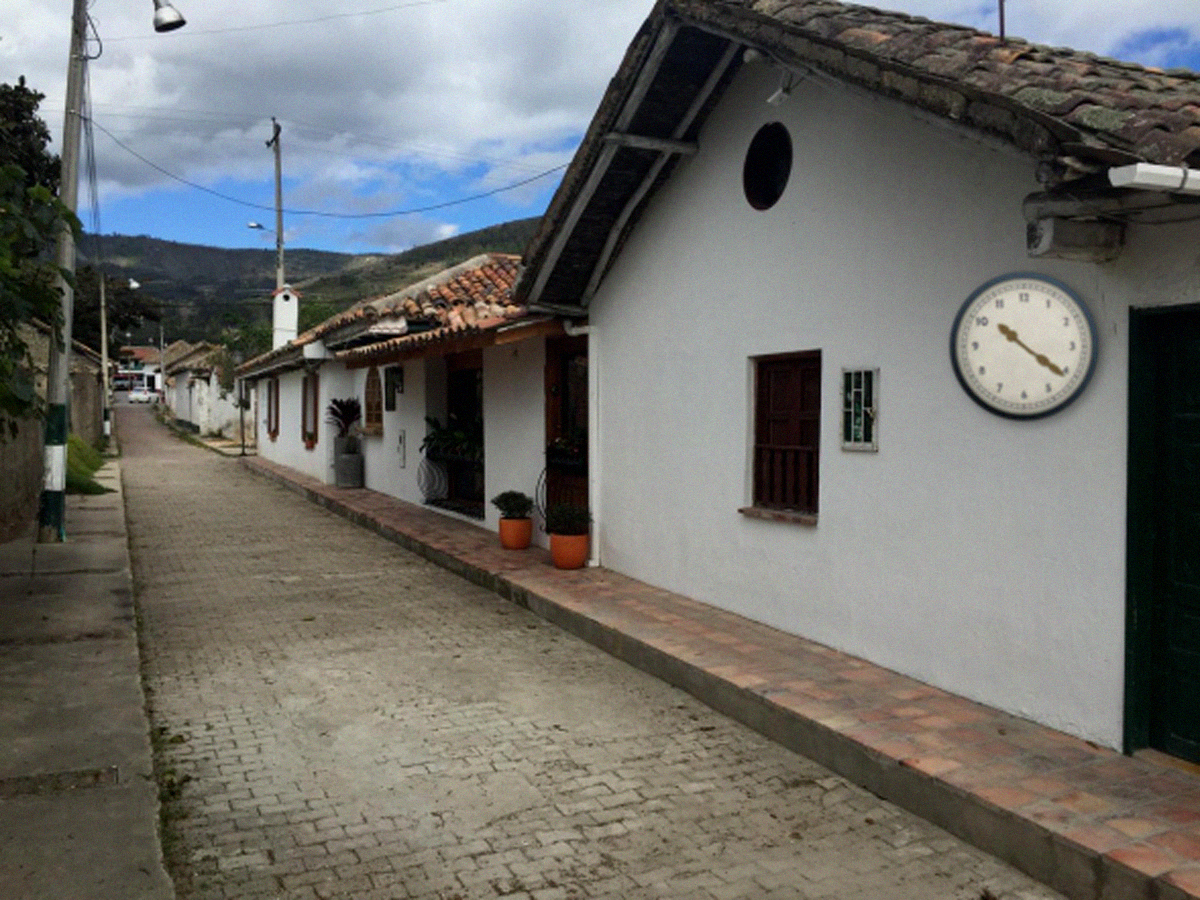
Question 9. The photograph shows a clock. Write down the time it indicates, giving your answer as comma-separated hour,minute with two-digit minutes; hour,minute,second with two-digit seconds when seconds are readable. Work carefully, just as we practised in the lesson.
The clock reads 10,21
